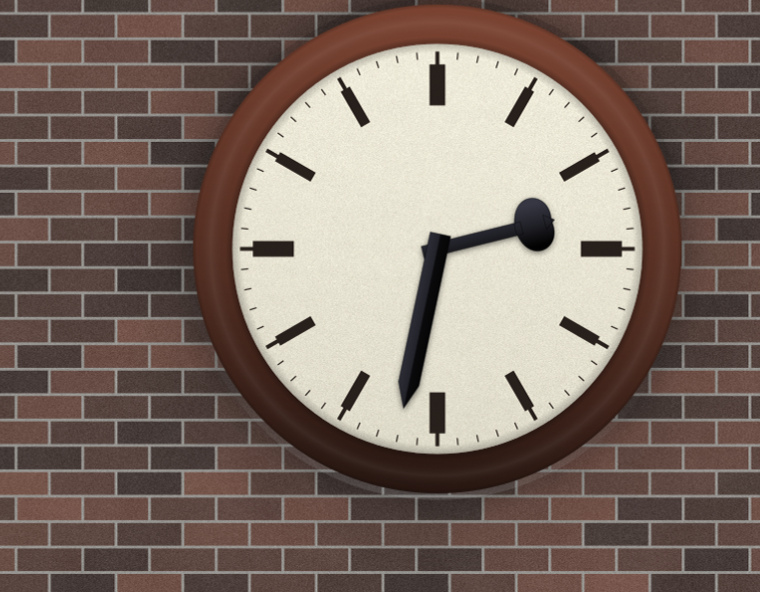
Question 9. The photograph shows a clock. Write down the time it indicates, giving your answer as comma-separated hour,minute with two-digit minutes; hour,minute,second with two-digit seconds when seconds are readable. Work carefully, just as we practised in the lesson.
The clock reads 2,32
